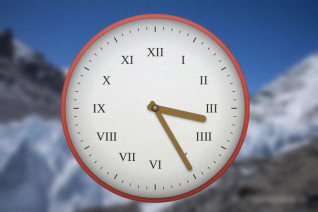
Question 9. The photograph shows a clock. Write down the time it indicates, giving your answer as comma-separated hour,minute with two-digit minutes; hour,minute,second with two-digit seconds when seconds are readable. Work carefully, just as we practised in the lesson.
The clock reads 3,25
